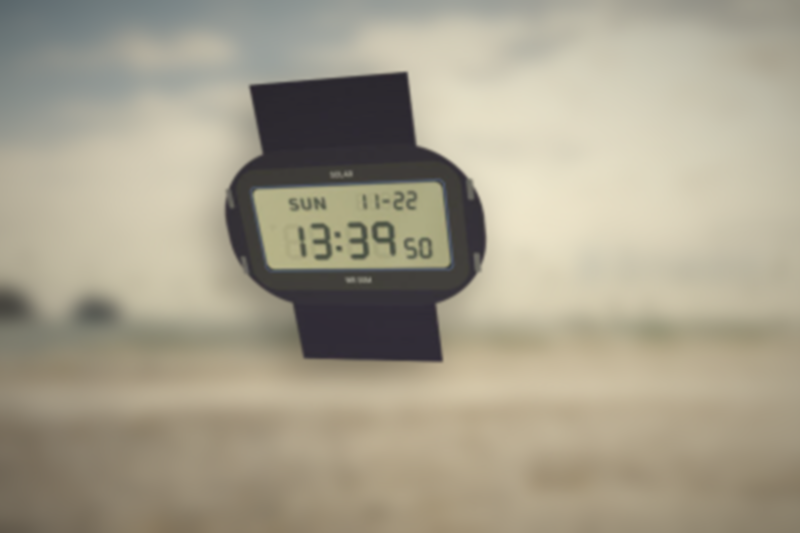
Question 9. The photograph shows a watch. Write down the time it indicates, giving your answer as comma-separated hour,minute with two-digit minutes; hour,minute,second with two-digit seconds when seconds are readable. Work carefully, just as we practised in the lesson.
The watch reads 13,39,50
